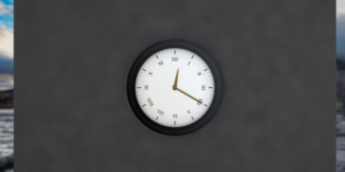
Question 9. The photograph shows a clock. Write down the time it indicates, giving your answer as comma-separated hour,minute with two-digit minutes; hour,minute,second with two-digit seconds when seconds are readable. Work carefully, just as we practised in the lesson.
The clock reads 12,20
